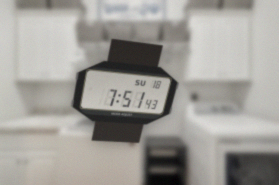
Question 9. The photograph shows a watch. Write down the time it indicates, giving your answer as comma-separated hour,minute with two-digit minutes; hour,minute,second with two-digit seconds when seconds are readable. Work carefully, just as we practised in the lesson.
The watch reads 7,51,43
